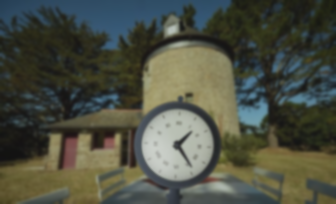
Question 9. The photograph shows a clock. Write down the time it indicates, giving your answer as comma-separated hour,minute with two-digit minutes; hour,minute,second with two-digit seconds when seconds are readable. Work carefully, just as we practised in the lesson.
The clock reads 1,24
